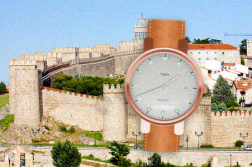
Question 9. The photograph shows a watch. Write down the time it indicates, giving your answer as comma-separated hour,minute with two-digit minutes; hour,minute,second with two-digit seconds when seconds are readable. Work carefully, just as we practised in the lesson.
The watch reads 1,41
